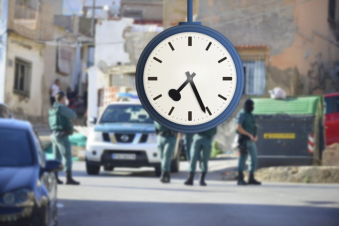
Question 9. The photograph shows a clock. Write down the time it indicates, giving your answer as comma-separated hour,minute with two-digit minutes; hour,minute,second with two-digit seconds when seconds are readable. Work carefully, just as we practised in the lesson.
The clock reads 7,26
